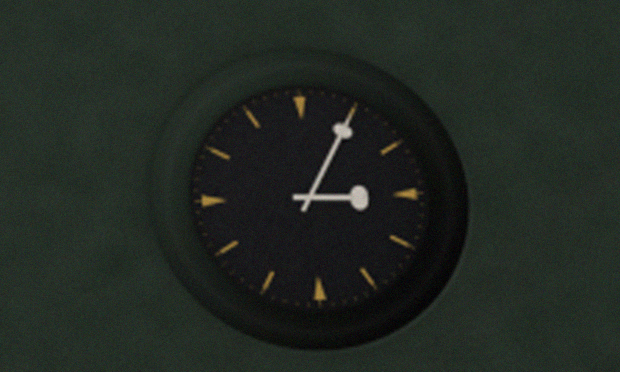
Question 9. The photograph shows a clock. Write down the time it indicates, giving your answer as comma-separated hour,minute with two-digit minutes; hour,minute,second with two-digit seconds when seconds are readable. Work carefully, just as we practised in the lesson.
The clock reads 3,05
